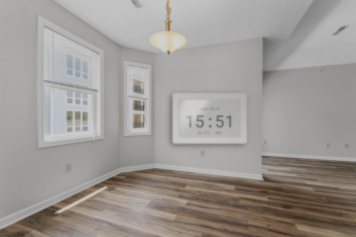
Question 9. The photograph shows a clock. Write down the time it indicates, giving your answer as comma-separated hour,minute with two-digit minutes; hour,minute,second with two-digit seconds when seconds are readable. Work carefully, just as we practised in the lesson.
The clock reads 15,51
